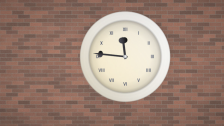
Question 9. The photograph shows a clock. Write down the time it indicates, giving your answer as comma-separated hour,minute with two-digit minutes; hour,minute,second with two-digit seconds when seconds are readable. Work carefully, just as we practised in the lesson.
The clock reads 11,46
